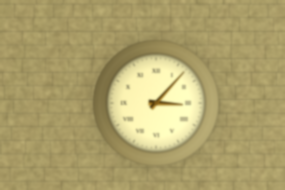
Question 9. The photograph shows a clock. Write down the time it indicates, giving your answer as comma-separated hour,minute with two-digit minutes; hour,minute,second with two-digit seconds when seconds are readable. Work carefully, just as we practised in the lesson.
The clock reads 3,07
